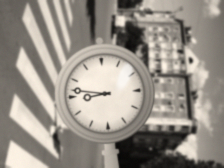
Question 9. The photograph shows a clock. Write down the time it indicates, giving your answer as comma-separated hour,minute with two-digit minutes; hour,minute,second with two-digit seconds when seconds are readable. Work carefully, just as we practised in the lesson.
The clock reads 8,47
